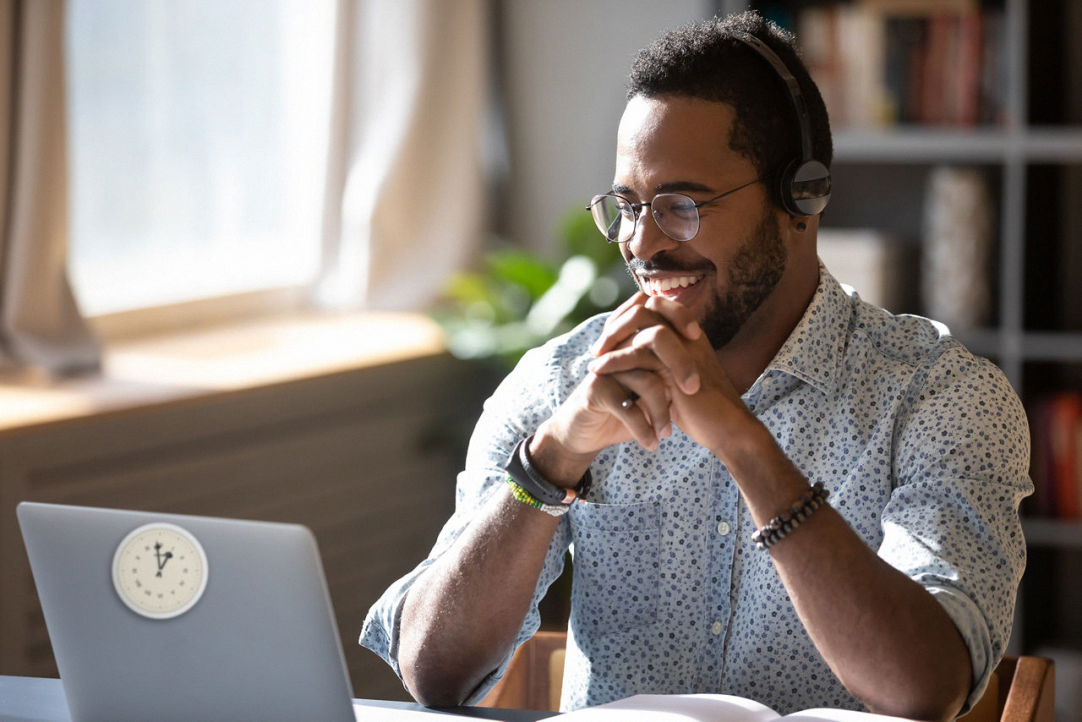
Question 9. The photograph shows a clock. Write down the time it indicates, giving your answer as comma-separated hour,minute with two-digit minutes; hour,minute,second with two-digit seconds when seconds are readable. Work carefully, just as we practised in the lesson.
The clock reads 12,59
